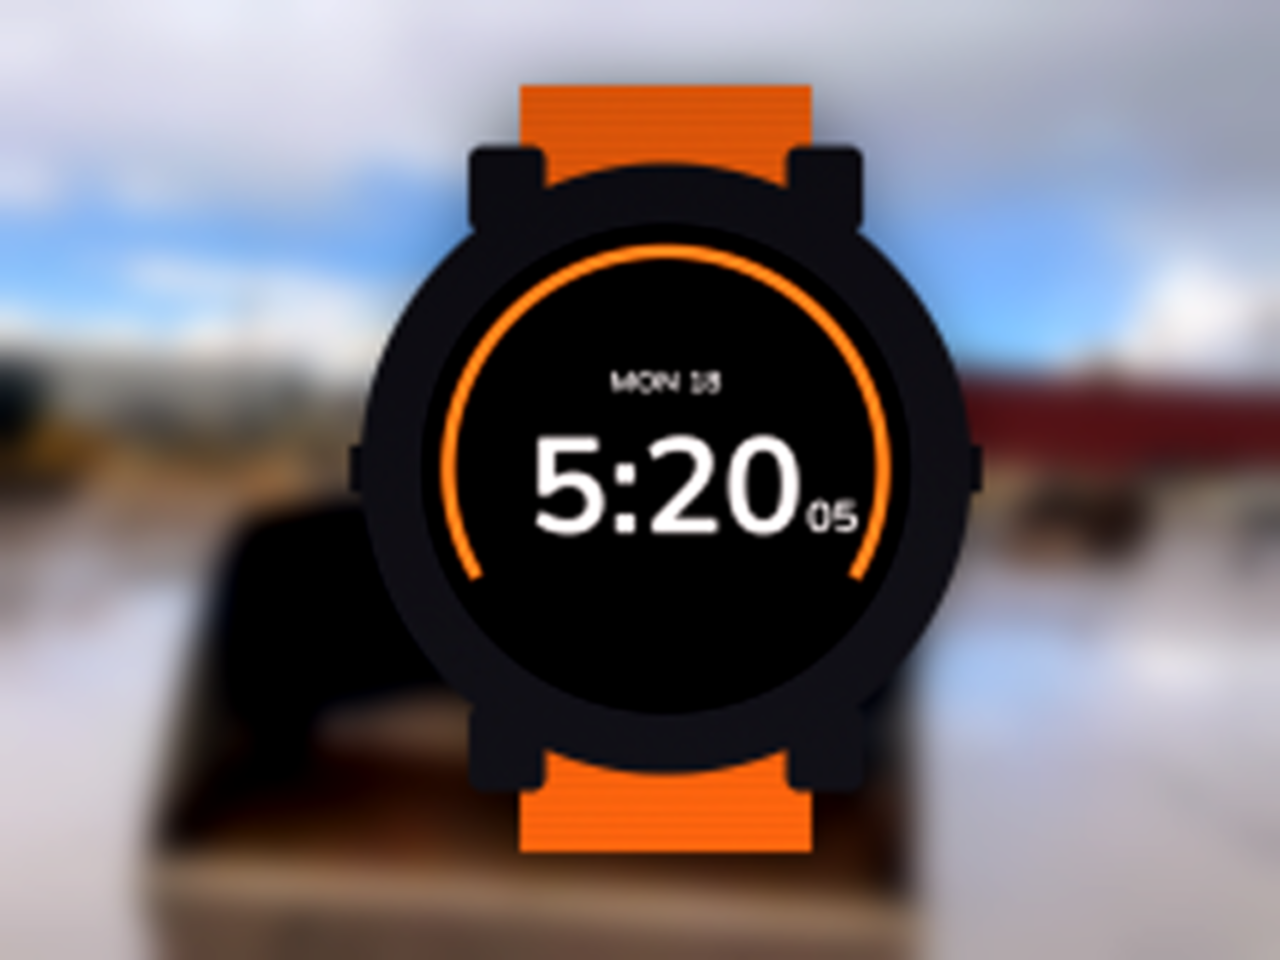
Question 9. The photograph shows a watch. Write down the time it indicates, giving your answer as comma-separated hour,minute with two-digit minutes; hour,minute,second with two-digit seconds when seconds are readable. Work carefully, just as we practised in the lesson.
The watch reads 5,20,05
